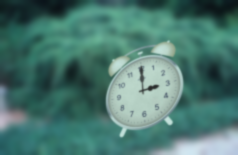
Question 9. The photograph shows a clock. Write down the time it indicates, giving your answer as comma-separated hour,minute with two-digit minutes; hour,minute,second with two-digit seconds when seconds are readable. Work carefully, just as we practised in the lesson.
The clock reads 3,00
